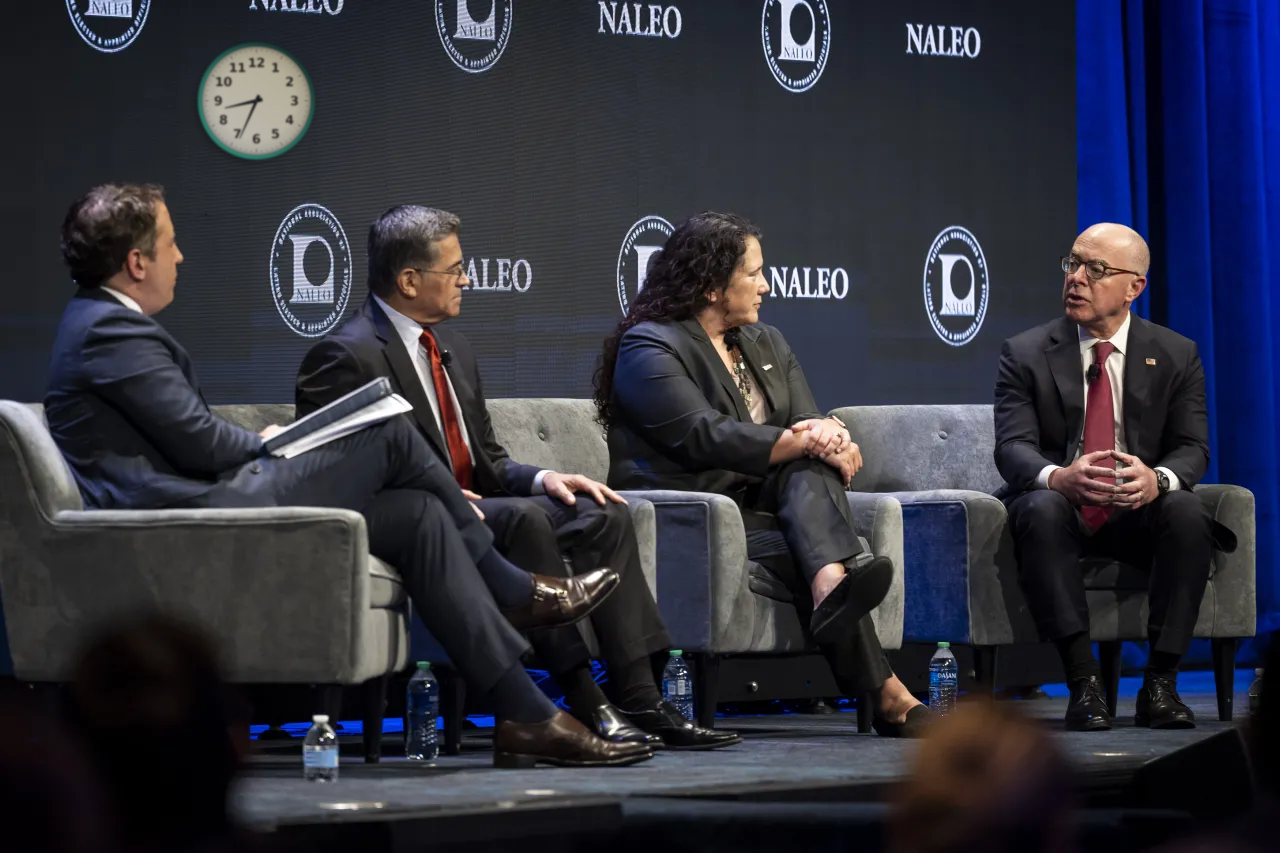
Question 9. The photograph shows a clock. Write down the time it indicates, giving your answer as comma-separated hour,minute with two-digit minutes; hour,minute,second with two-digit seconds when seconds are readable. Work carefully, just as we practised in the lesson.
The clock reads 8,34
